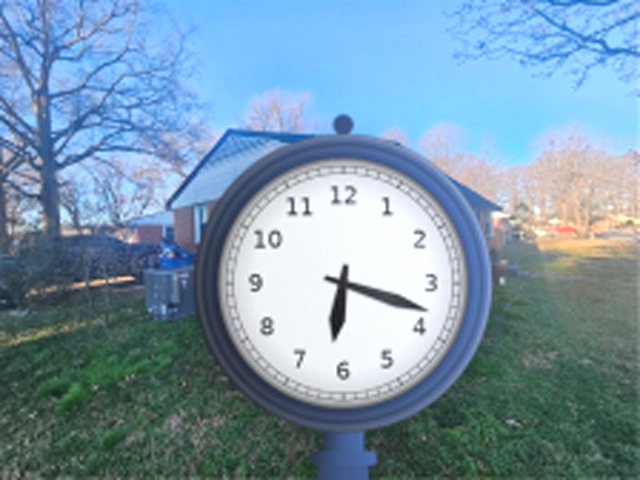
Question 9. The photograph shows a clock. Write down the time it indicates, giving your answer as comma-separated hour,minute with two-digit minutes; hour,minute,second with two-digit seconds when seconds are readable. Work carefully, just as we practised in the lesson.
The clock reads 6,18
